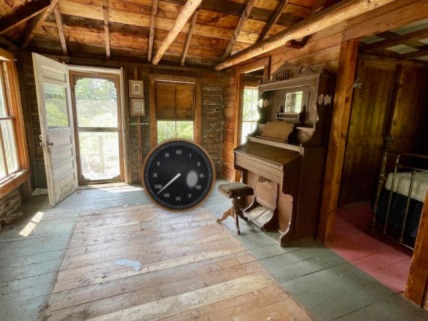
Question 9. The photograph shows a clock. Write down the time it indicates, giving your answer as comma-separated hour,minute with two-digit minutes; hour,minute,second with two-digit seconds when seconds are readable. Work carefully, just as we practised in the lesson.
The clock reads 7,38
